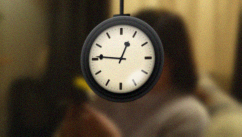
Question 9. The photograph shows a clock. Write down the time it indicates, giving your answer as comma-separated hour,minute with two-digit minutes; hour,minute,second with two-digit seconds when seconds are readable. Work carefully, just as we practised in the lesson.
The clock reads 12,46
